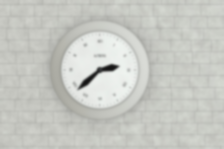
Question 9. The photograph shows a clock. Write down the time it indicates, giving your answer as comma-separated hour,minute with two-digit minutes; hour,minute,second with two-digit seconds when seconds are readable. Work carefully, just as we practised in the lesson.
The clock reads 2,38
